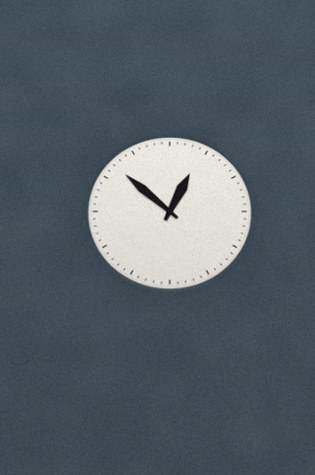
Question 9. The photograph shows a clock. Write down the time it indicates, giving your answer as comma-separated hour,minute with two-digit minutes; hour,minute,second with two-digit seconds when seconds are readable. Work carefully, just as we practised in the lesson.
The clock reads 12,52
